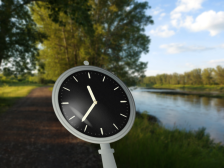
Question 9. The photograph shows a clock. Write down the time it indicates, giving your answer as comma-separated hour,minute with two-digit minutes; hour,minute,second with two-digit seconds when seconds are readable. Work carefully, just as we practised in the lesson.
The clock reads 11,37
